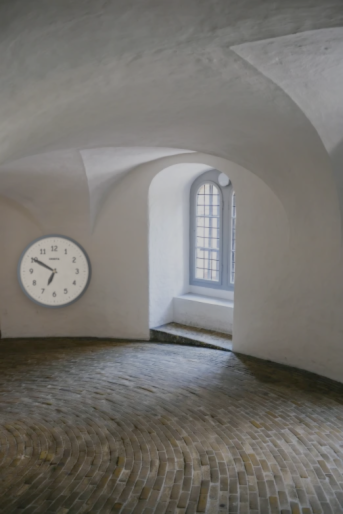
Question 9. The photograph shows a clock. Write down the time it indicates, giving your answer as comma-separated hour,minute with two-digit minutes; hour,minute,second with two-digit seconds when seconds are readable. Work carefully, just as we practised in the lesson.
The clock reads 6,50
